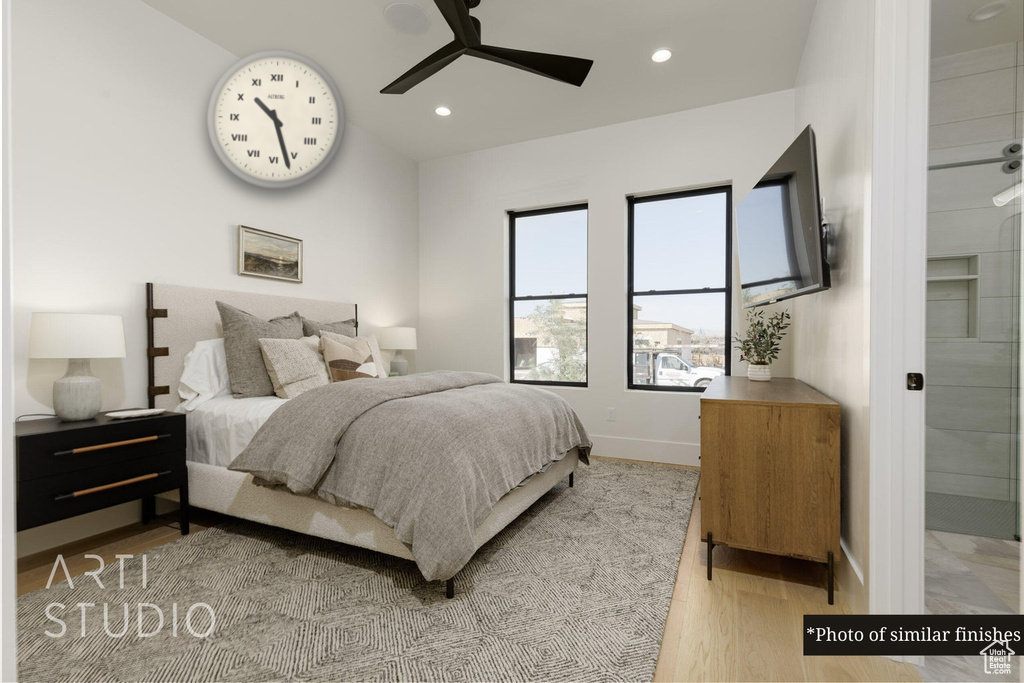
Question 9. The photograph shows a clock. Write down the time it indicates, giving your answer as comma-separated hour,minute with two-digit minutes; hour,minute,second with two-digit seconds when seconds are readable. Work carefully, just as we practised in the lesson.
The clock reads 10,27
